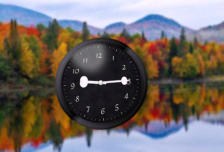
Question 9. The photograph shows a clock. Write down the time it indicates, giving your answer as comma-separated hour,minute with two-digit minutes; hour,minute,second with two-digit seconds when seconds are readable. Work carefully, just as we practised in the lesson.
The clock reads 9,15
